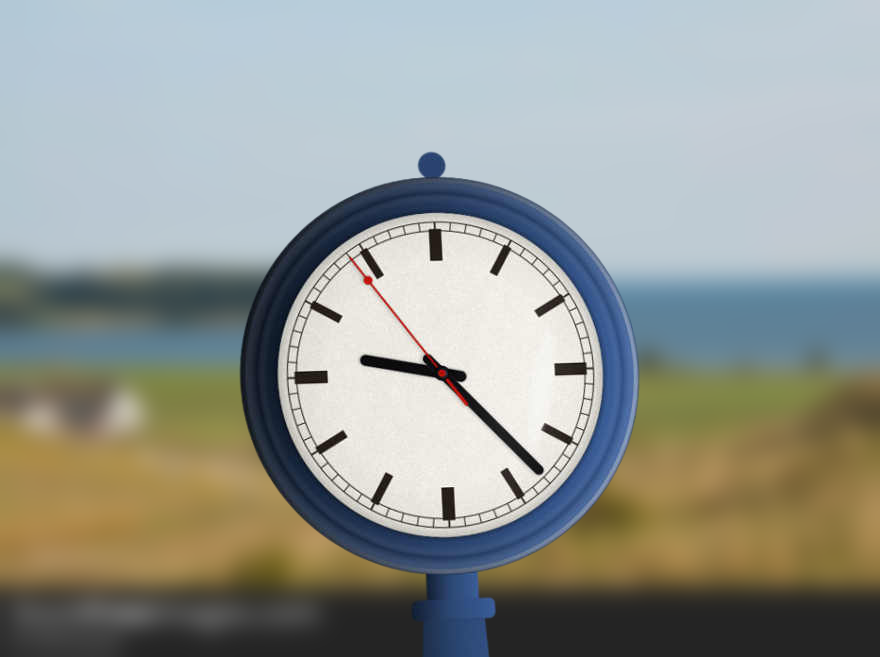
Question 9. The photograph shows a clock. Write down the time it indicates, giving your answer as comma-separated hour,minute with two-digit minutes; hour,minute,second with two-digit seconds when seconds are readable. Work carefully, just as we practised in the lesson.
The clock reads 9,22,54
